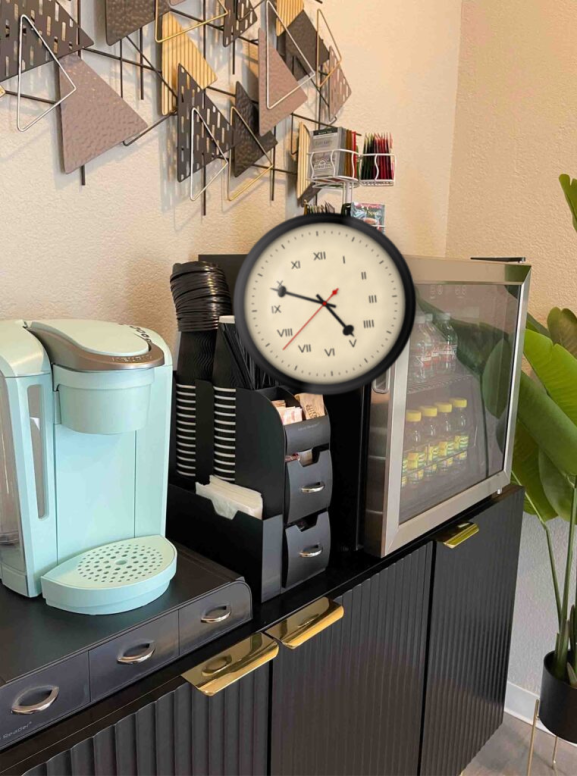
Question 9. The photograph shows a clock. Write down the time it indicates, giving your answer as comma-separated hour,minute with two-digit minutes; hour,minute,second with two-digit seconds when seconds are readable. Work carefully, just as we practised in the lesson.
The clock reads 4,48,38
